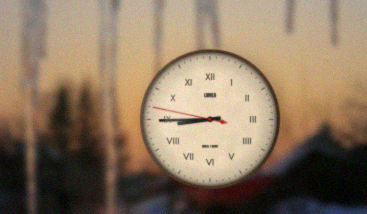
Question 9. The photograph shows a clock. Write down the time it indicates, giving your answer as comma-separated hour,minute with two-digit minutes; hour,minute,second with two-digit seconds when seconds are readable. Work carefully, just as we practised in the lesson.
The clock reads 8,44,47
